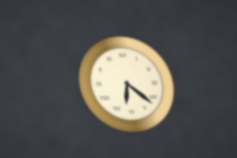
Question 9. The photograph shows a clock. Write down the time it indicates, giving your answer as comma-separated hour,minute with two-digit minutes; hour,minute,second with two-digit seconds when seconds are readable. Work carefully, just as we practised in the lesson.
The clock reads 6,22
